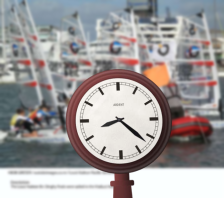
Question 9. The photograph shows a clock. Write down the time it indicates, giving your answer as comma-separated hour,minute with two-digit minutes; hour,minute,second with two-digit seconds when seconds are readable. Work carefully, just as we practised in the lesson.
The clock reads 8,22
